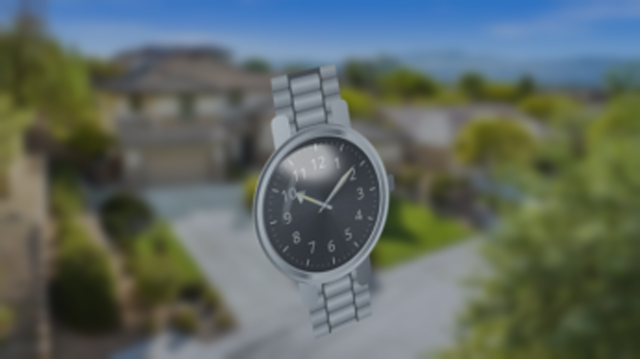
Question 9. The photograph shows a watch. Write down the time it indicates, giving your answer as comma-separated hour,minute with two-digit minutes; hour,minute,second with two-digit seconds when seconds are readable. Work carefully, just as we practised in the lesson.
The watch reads 10,09
